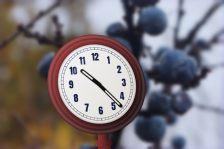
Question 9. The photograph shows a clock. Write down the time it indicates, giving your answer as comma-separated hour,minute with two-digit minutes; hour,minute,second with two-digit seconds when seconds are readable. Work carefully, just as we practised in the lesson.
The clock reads 10,23
